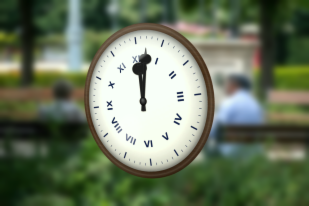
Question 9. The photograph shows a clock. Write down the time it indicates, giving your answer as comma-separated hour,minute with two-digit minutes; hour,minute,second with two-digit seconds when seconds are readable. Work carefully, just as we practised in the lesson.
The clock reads 12,02
